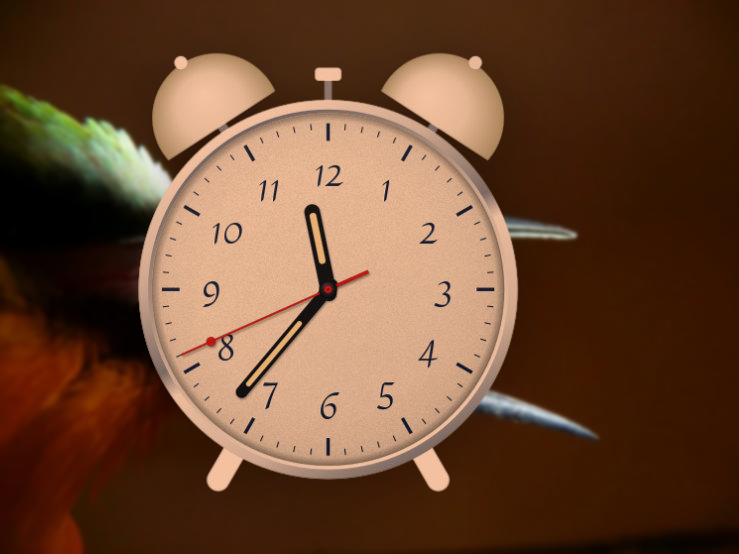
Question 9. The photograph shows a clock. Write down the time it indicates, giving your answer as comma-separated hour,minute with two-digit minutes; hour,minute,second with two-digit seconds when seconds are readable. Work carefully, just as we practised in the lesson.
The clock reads 11,36,41
